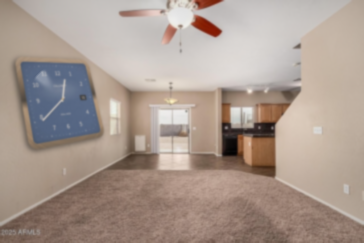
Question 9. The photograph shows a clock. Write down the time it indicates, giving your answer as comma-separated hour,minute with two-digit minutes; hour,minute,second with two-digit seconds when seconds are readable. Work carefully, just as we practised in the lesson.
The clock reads 12,39
